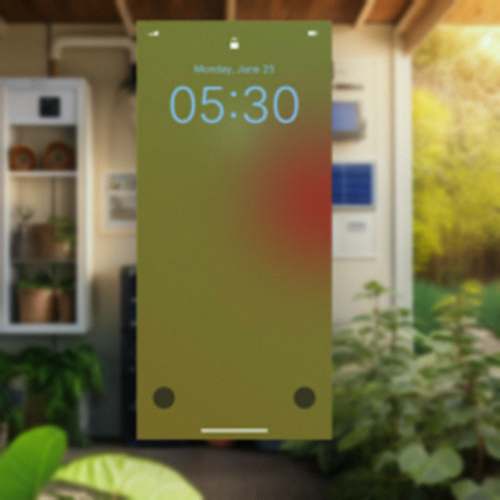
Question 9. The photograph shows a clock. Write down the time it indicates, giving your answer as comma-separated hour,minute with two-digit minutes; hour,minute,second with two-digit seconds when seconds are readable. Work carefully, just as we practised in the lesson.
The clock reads 5,30
